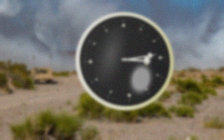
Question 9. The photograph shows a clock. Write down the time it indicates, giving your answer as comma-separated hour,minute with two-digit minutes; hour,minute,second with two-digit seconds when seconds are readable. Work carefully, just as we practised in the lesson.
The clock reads 3,14
